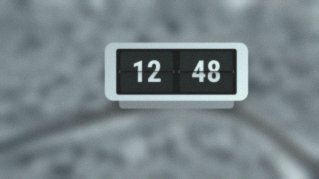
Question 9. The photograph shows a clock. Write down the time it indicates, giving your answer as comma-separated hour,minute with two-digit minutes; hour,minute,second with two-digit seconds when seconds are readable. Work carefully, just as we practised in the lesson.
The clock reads 12,48
